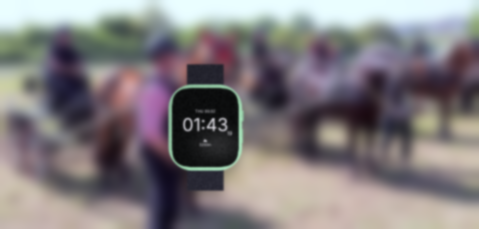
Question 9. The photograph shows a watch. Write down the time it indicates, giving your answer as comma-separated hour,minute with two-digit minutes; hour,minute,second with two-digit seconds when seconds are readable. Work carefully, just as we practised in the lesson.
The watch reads 1,43
